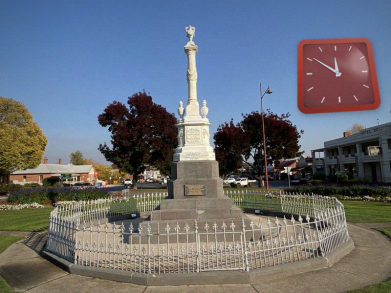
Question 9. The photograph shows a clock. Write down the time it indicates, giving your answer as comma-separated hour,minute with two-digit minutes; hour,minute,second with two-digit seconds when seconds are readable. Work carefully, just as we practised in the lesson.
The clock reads 11,51
